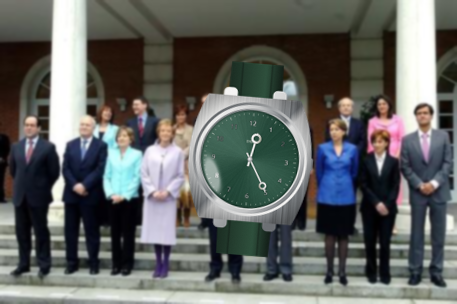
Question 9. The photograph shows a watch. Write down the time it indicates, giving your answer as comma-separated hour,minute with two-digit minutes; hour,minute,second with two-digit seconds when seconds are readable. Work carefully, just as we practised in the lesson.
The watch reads 12,25
